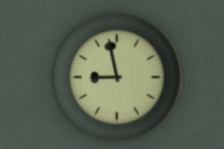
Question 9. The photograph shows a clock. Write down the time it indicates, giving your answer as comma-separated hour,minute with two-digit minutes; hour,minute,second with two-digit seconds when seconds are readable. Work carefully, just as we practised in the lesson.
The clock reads 8,58
